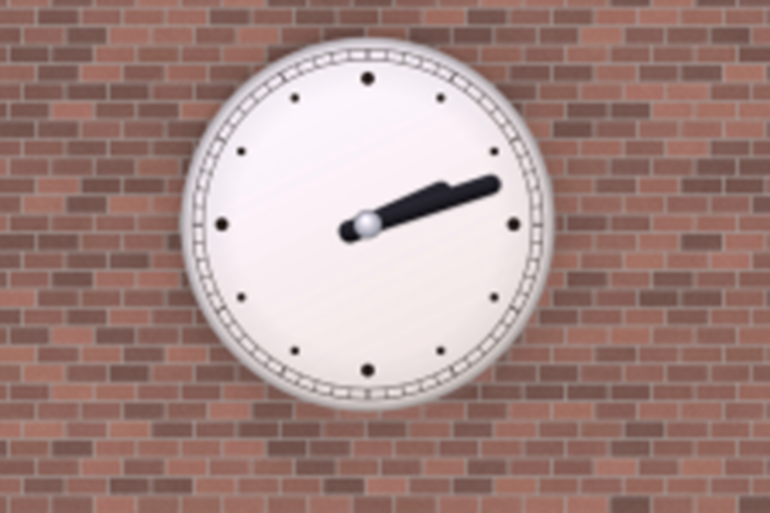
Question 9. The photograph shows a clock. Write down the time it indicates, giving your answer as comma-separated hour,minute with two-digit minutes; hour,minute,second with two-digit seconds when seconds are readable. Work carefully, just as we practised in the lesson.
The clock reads 2,12
